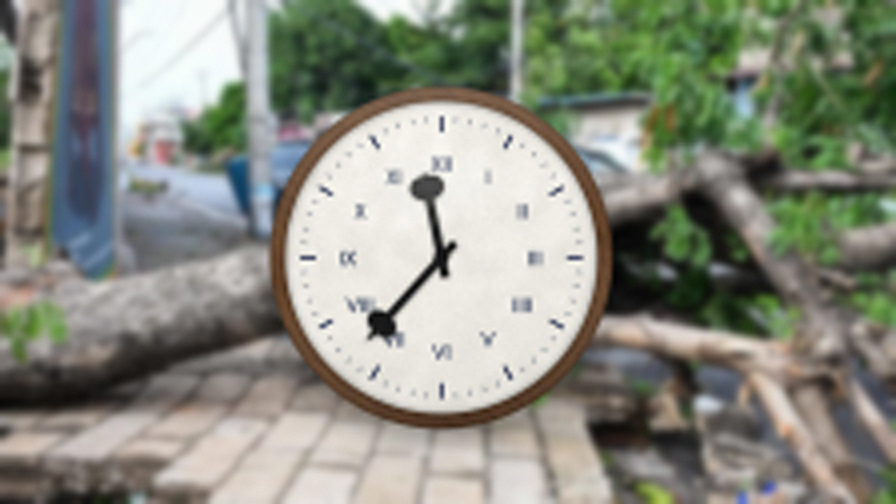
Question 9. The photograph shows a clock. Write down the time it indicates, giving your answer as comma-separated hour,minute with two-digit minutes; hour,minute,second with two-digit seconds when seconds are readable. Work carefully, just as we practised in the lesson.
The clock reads 11,37
